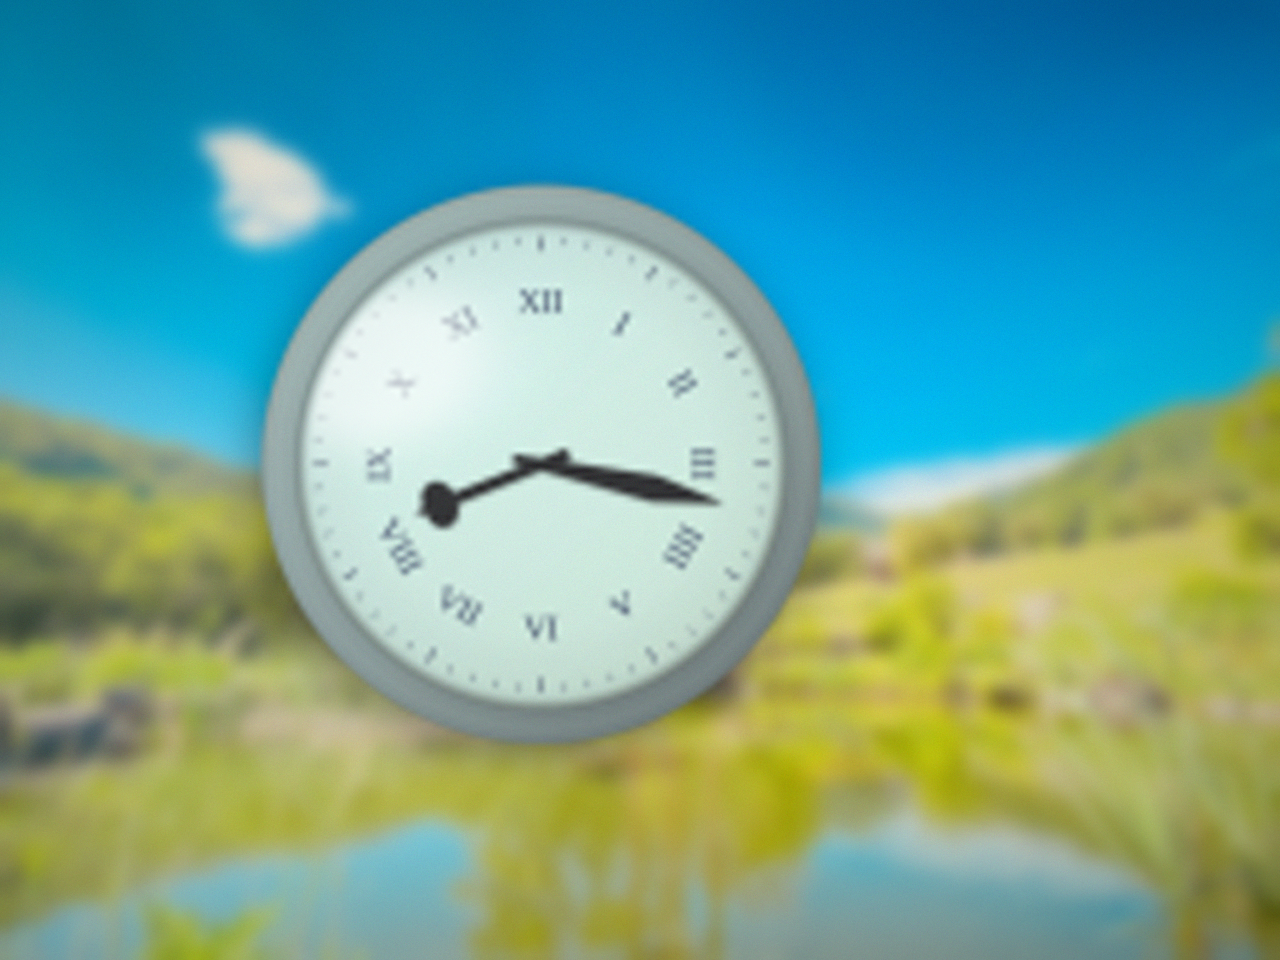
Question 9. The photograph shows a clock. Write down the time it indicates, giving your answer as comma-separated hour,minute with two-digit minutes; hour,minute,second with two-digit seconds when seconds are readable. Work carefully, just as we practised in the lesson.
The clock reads 8,17
